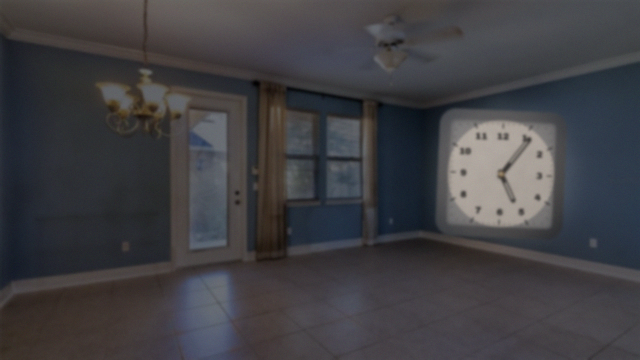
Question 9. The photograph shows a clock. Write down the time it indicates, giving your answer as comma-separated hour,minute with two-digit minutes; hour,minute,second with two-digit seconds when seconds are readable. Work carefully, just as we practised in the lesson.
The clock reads 5,06
